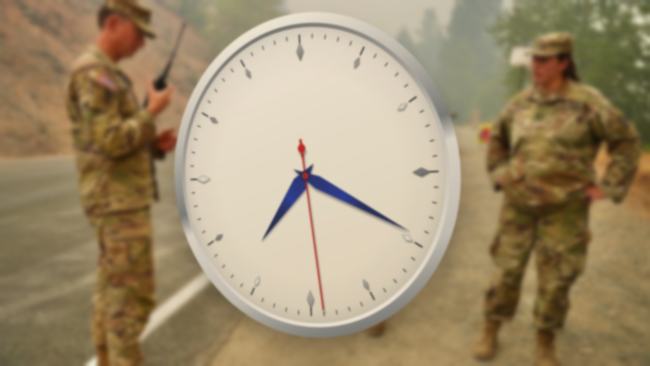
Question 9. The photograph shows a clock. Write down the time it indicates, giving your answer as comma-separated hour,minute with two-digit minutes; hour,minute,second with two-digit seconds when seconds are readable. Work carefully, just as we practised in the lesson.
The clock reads 7,19,29
